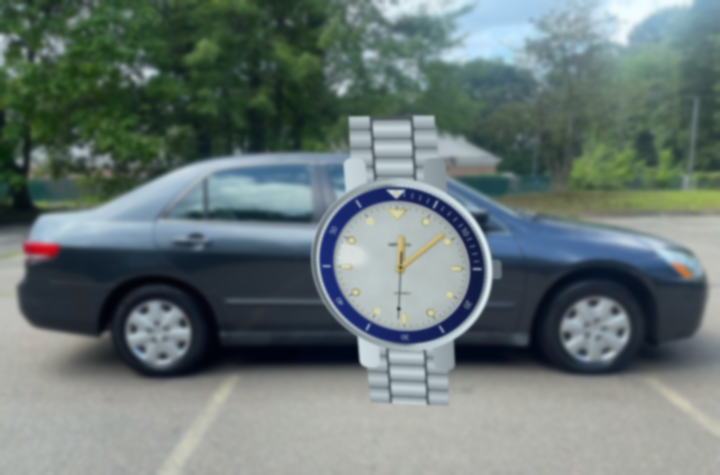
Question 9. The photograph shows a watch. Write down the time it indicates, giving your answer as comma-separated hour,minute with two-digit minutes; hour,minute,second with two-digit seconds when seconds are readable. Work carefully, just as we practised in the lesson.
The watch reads 12,08,31
